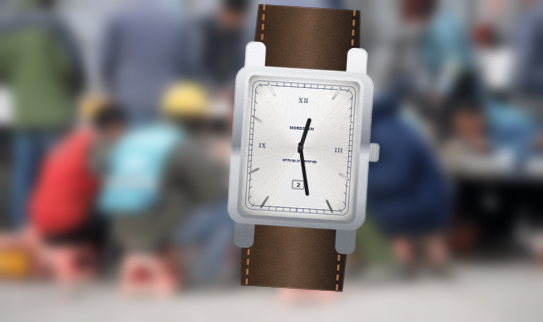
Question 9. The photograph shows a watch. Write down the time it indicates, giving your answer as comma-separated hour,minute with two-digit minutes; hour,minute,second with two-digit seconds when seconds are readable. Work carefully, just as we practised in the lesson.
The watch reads 12,28
